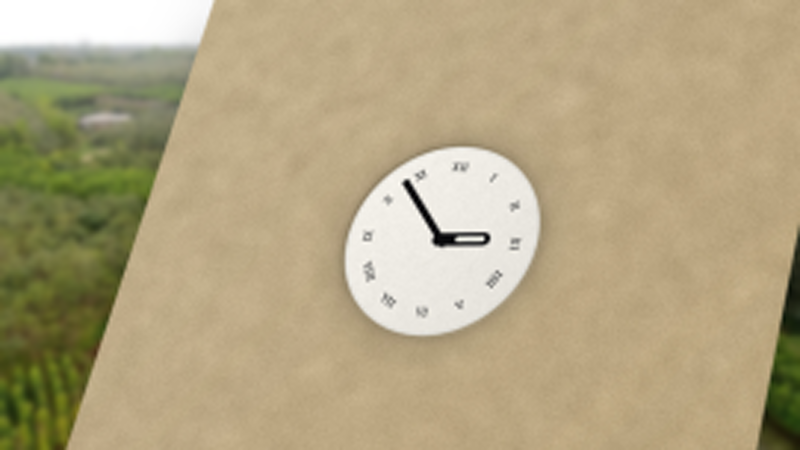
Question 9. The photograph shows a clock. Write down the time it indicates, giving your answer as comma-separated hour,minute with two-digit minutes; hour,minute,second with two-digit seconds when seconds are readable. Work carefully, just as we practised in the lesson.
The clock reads 2,53
